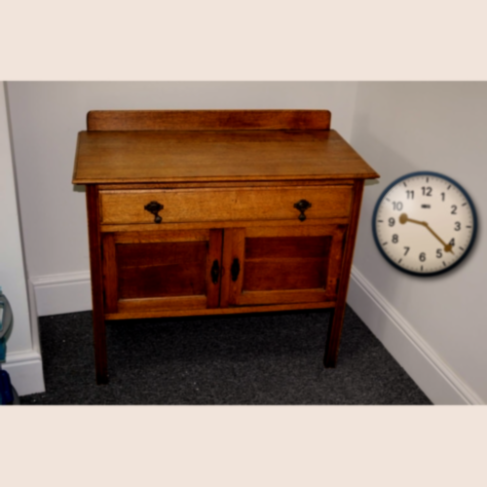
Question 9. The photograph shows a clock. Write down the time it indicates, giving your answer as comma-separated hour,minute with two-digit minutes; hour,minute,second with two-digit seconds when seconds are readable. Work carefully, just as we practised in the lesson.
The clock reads 9,22
